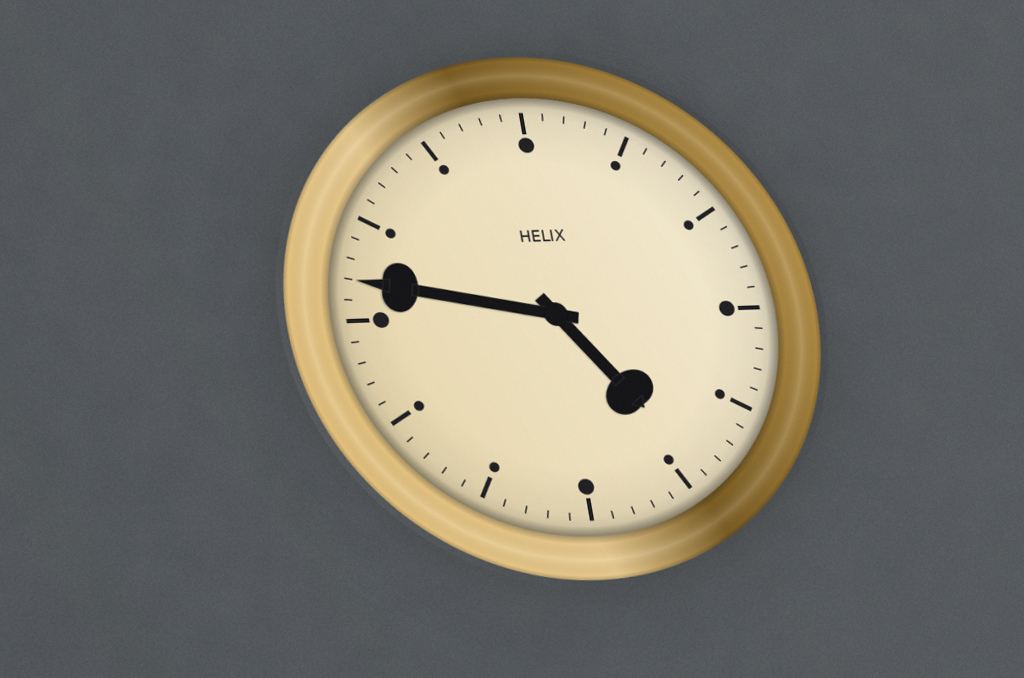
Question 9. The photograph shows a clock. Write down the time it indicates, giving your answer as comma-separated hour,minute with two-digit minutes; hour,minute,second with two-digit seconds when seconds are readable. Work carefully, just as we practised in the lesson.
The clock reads 4,47
